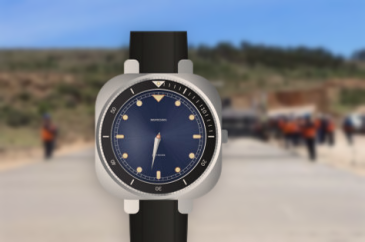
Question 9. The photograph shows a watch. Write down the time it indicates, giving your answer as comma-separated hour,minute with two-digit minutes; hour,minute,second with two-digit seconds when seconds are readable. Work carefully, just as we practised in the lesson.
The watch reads 6,32
